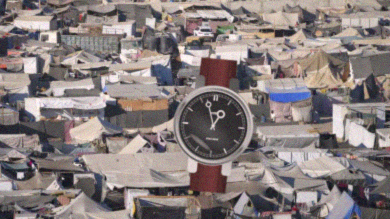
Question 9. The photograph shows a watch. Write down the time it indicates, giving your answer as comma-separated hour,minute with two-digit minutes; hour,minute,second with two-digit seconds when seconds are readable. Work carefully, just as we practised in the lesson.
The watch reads 12,57
